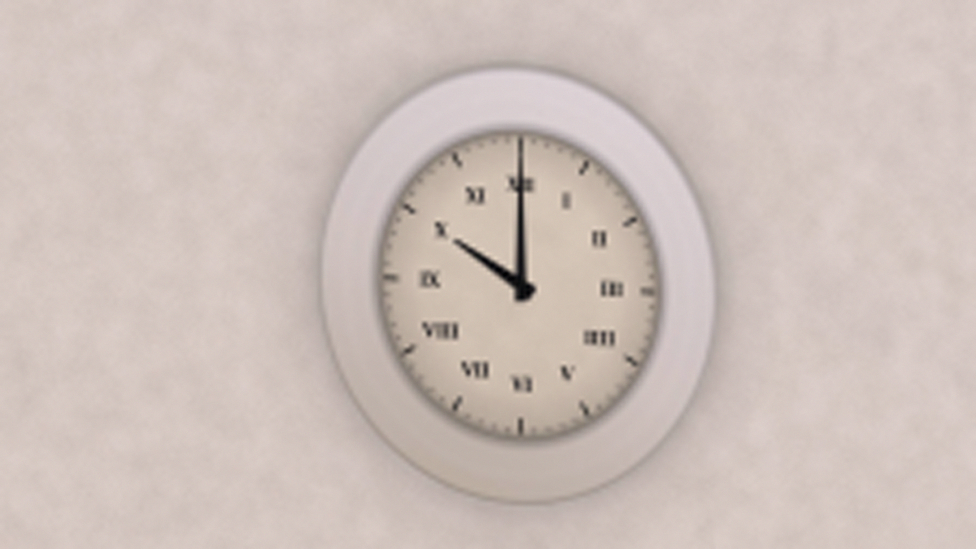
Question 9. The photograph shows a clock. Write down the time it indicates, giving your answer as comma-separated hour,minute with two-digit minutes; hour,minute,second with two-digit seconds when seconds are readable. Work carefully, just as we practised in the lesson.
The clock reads 10,00
